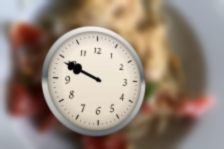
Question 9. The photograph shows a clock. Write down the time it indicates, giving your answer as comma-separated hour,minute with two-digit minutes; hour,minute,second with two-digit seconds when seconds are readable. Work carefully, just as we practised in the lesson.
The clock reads 9,49
